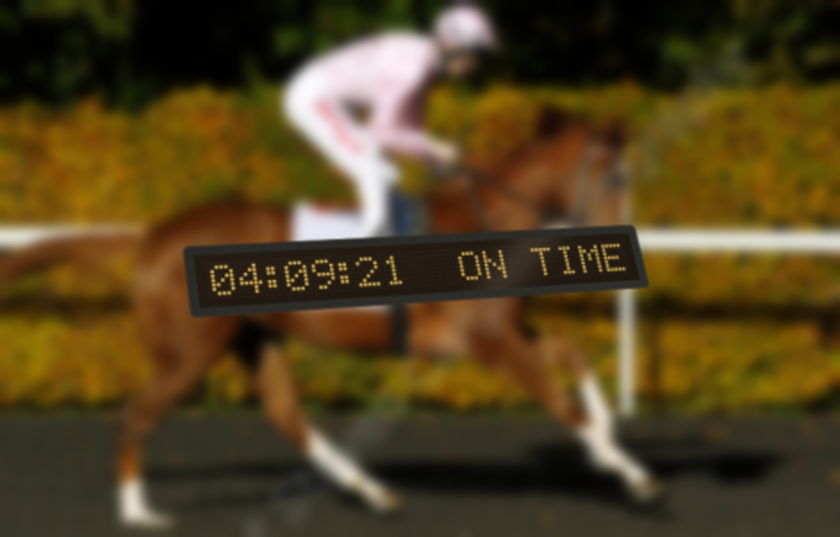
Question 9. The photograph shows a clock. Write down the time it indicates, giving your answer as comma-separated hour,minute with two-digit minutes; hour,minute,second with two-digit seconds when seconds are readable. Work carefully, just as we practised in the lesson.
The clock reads 4,09,21
